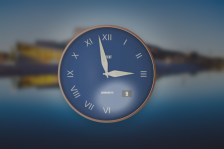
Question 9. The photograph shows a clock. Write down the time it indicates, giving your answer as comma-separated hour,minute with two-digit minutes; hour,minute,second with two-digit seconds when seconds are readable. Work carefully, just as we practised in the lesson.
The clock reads 2,58
